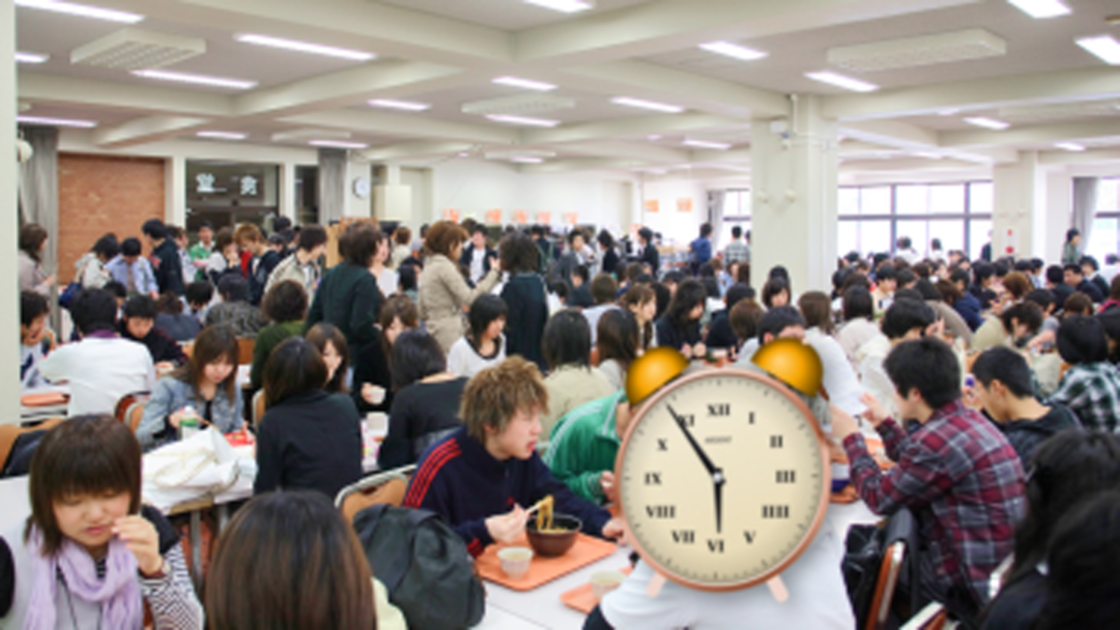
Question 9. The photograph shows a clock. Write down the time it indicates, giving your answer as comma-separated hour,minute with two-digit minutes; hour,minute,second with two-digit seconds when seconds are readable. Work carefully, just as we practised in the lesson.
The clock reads 5,54
